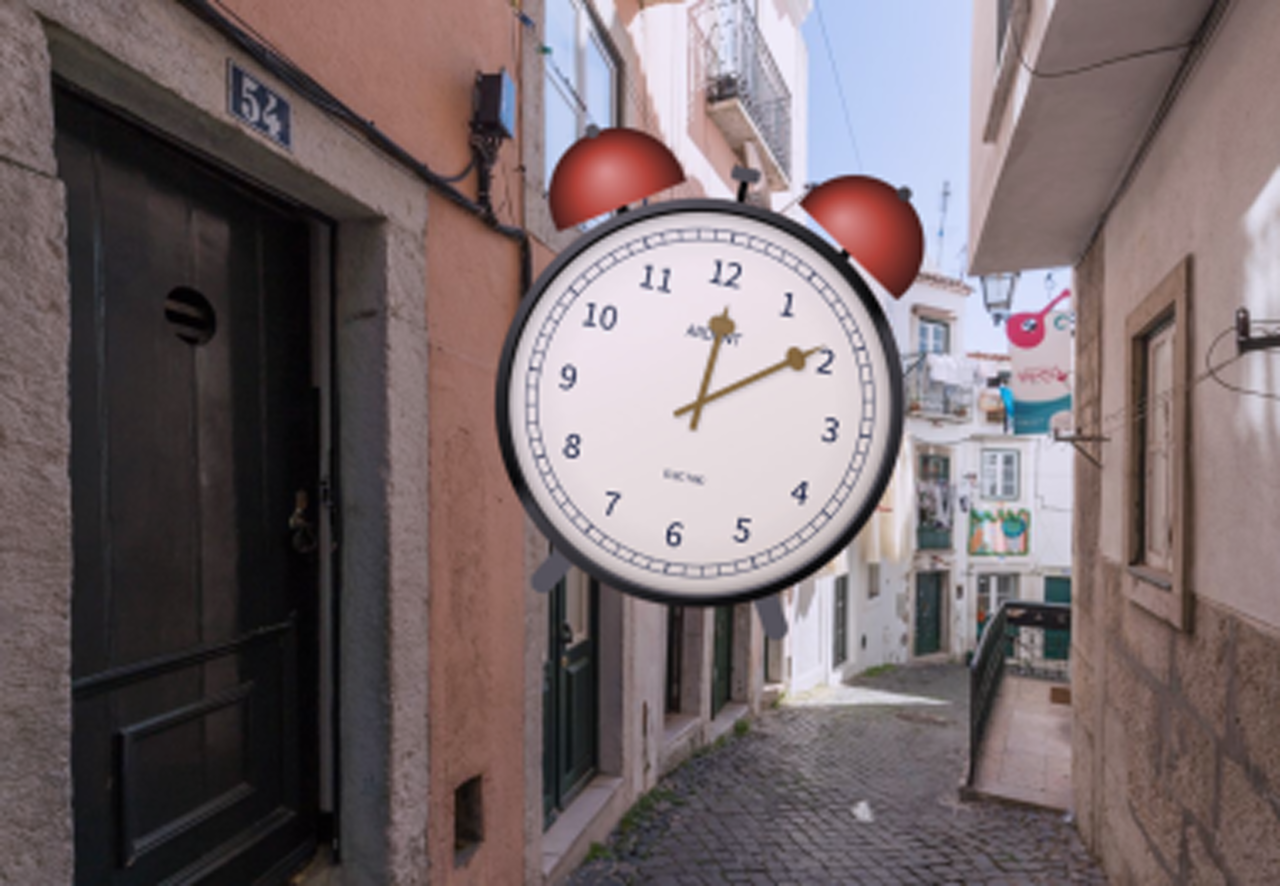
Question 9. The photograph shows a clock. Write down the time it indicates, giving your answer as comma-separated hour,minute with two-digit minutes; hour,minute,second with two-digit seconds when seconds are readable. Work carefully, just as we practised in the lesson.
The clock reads 12,09
